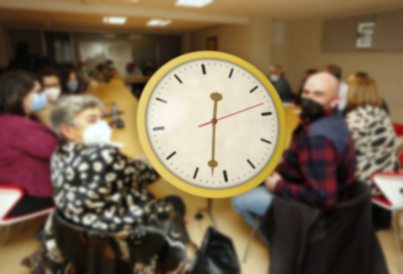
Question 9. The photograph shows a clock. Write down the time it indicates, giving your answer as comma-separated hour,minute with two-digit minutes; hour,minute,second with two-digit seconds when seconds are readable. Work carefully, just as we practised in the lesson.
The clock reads 12,32,13
